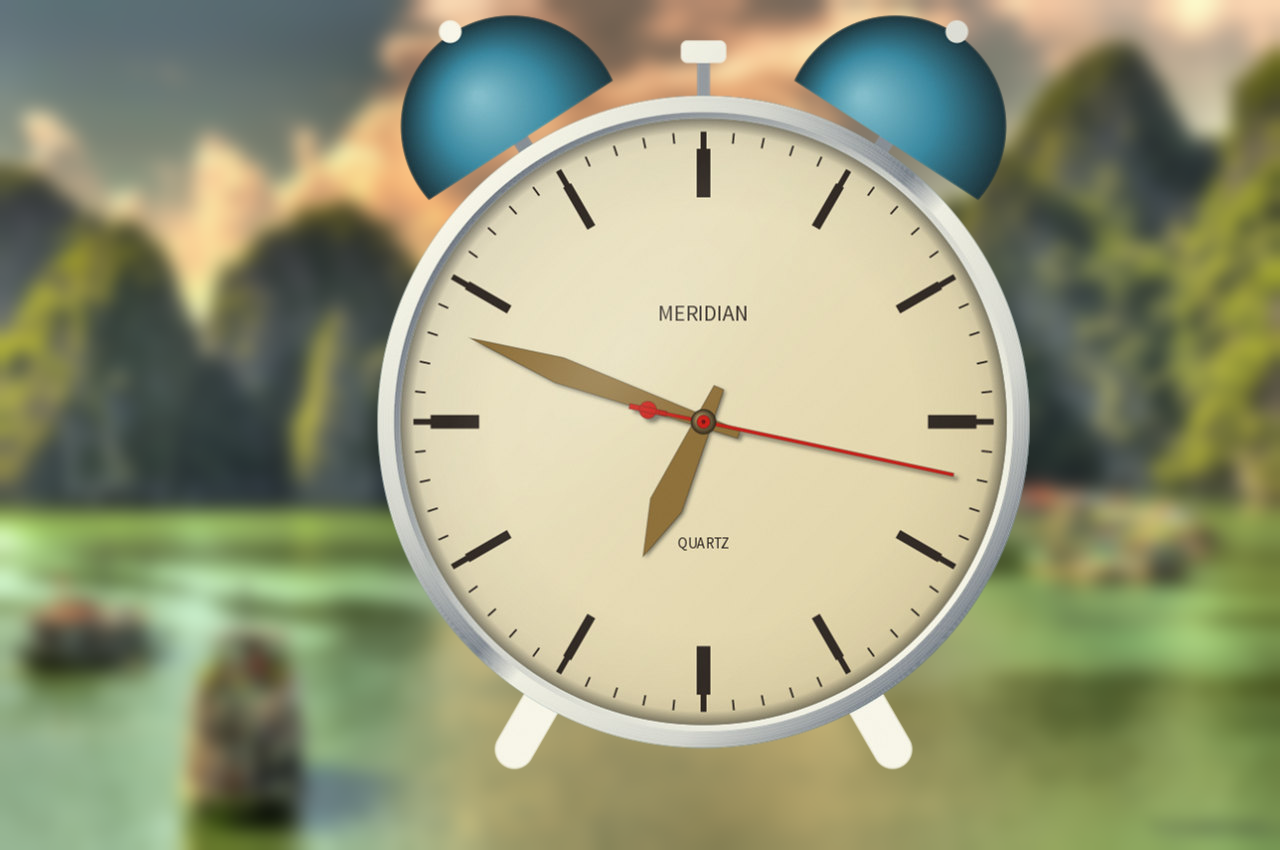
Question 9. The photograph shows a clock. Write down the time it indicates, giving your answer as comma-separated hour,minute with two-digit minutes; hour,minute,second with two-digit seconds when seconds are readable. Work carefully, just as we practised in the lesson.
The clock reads 6,48,17
